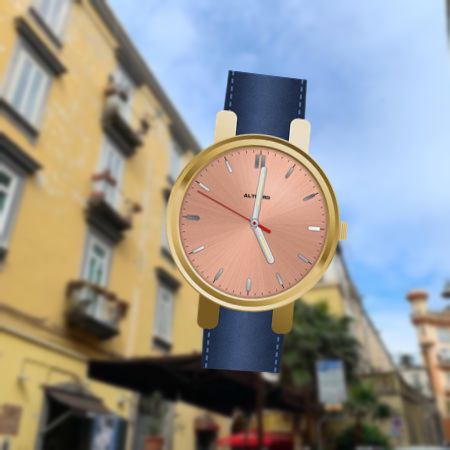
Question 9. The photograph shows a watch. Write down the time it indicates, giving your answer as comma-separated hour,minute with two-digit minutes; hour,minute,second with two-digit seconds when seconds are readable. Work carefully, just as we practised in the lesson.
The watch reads 5,00,49
